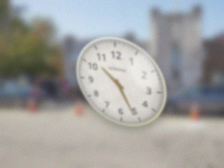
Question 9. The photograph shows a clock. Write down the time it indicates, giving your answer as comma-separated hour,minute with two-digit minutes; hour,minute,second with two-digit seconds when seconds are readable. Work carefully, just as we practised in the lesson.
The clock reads 10,26
